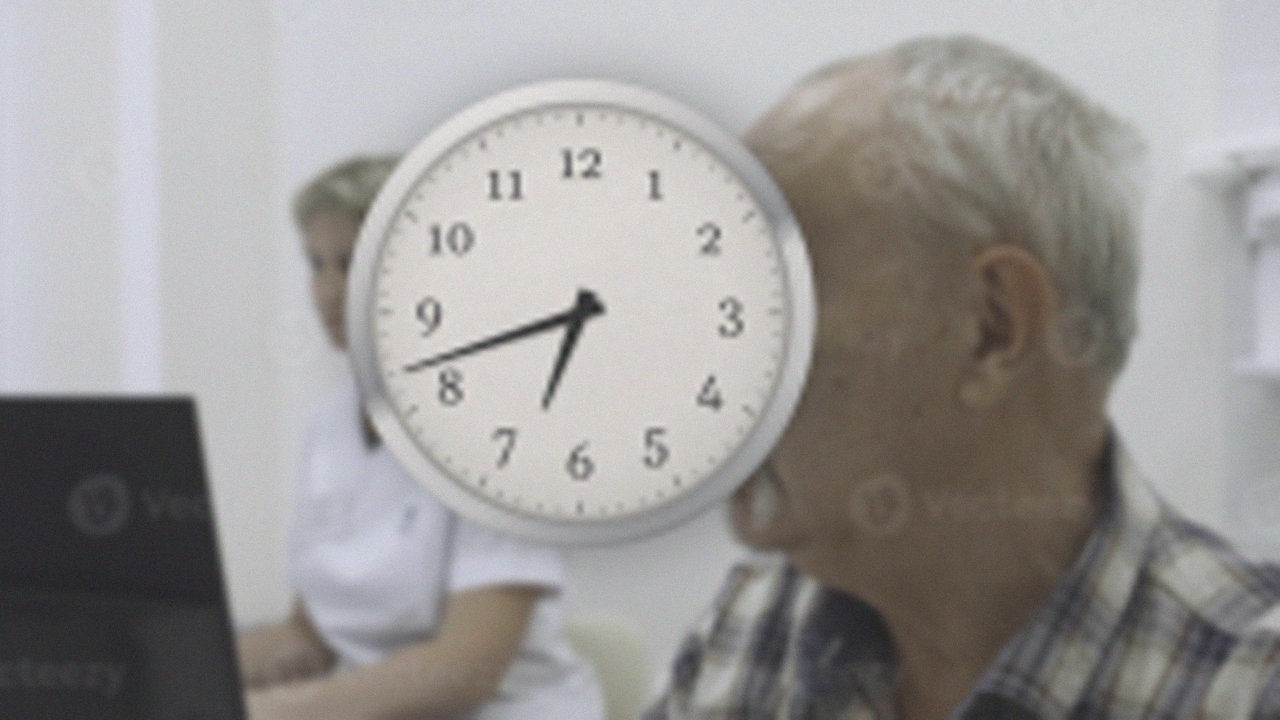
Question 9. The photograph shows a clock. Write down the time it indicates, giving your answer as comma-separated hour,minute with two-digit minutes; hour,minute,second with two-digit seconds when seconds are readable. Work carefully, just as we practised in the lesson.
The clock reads 6,42
